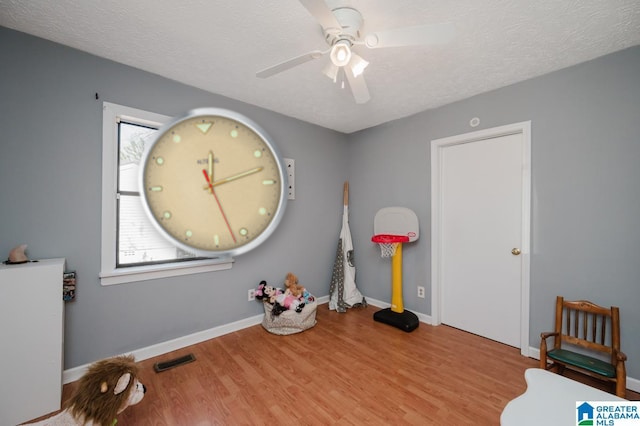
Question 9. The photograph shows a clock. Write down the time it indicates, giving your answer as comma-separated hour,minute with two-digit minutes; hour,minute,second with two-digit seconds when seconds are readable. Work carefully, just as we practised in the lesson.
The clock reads 12,12,27
